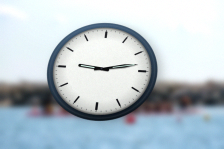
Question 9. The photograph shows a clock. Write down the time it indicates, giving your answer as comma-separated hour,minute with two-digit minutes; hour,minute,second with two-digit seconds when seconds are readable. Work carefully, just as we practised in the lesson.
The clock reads 9,13
